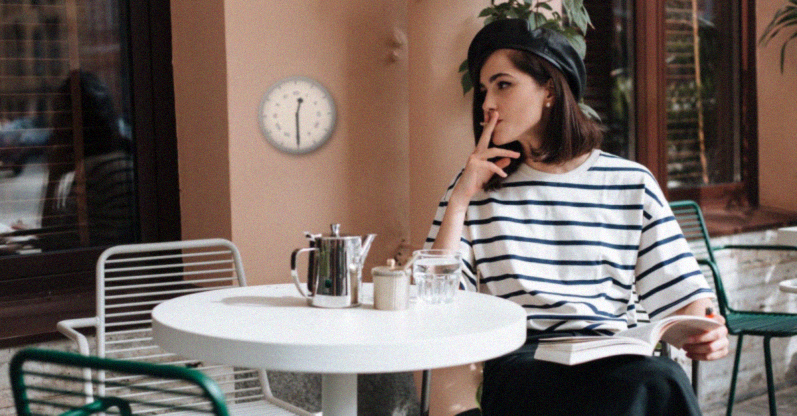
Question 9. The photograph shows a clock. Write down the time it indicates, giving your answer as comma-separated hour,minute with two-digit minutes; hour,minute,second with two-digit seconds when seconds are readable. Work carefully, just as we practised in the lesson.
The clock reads 12,30
